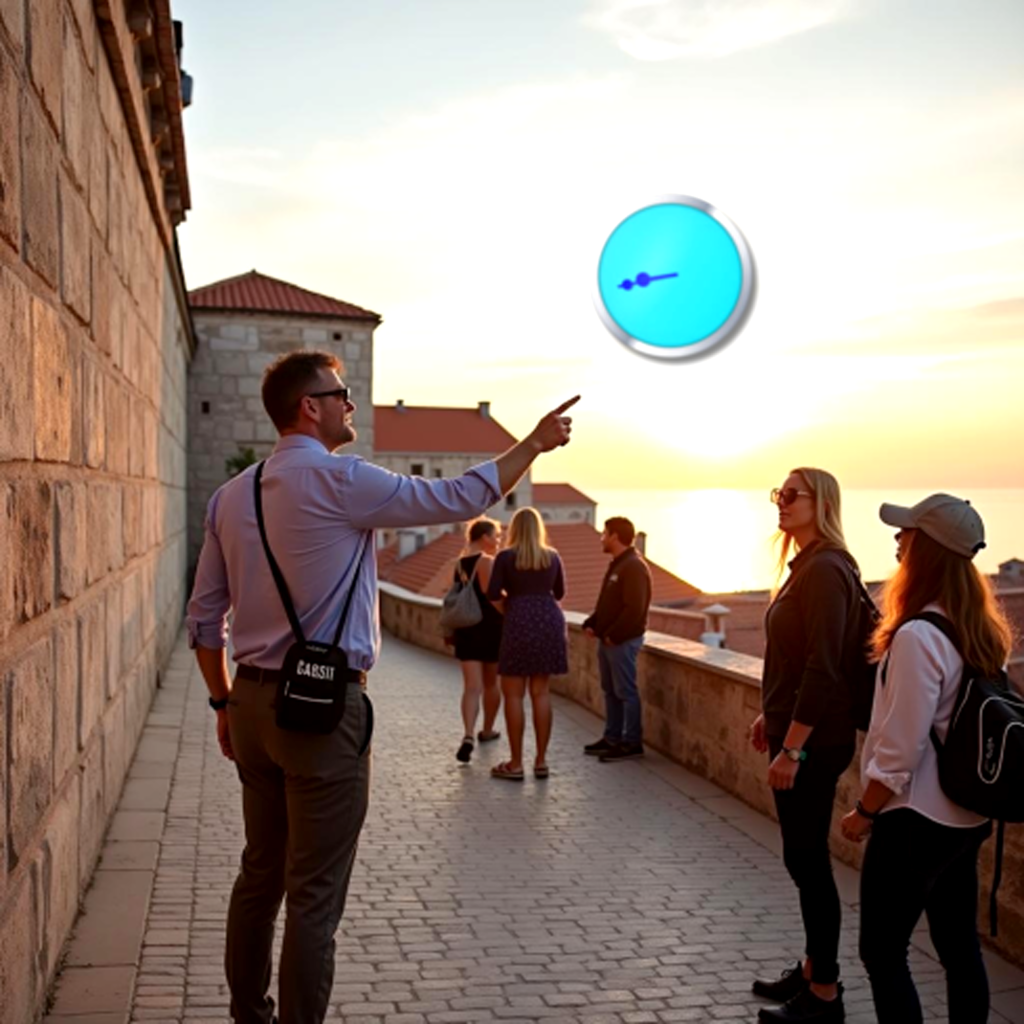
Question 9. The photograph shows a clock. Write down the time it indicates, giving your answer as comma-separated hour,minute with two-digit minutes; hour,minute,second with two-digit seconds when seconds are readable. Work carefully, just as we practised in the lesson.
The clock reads 8,43
